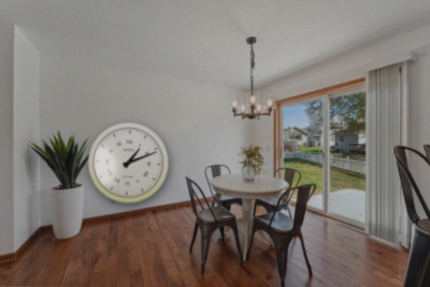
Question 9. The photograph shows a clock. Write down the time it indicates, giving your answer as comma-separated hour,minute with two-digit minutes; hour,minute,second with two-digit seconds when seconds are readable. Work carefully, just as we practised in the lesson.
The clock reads 1,11
